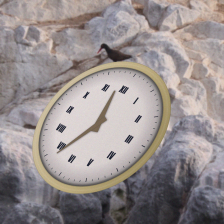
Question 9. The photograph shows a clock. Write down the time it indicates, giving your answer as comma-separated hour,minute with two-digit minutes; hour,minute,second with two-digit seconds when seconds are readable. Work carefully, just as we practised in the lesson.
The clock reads 11,34
